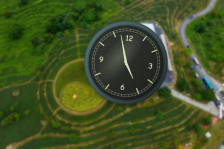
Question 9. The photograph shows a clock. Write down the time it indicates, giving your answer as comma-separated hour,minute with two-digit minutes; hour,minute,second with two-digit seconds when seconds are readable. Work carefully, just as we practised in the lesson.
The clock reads 4,57
